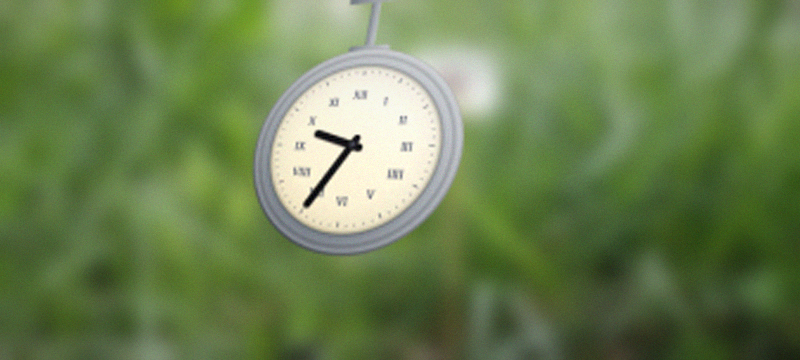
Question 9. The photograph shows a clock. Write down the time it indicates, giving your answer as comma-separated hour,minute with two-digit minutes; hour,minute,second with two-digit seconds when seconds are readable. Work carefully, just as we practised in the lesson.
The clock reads 9,35
